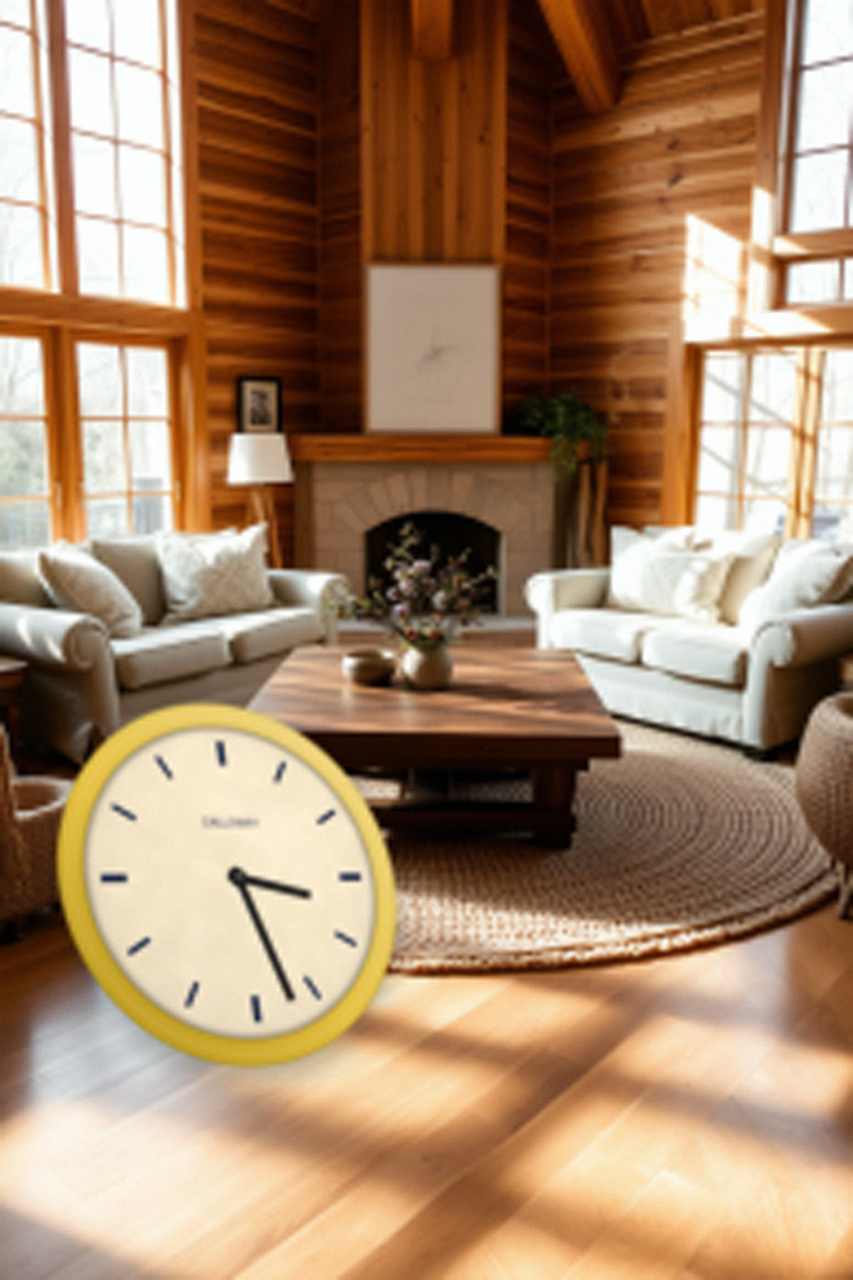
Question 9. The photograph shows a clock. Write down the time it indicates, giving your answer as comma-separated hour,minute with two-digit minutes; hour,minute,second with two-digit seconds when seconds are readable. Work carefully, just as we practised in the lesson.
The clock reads 3,27
